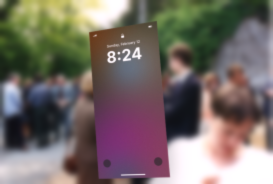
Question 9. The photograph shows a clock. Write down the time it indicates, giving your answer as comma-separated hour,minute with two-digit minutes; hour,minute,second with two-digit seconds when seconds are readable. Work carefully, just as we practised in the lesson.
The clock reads 8,24
